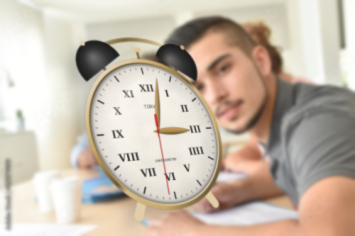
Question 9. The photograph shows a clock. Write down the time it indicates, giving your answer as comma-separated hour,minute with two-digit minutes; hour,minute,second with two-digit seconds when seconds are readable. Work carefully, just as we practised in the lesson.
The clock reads 3,02,31
